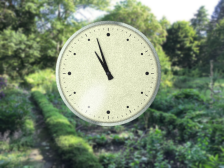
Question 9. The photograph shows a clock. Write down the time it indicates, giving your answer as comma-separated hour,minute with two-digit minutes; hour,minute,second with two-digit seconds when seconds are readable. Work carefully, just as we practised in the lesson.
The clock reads 10,57
